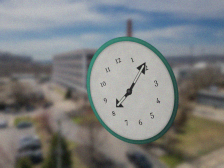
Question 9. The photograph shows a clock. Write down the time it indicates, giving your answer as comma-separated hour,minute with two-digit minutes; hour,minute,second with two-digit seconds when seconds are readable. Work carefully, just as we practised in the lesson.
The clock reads 8,09
